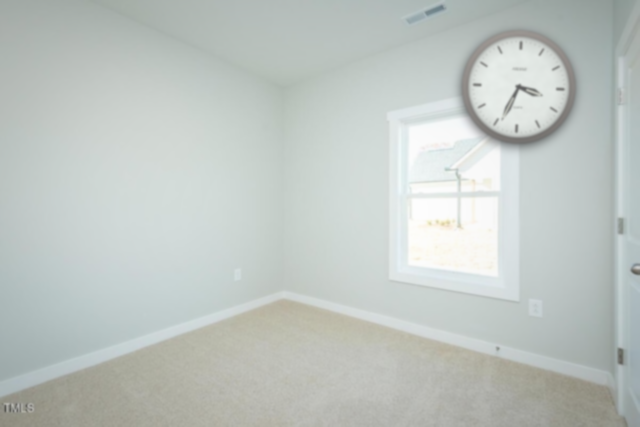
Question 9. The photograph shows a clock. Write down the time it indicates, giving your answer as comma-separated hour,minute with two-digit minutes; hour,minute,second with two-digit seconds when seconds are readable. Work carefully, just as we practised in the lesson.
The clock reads 3,34
